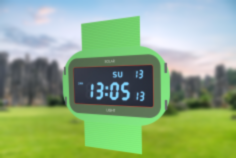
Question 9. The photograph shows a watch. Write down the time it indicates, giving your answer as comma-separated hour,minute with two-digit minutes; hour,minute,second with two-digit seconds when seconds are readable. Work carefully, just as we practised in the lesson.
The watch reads 13,05
